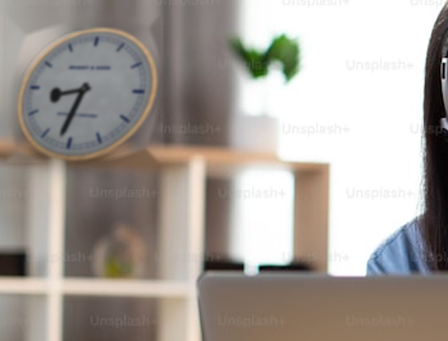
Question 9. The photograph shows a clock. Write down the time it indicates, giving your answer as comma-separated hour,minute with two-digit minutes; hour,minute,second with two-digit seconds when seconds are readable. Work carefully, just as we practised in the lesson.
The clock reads 8,32
